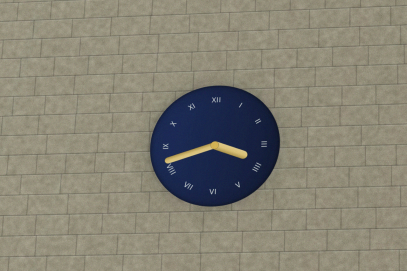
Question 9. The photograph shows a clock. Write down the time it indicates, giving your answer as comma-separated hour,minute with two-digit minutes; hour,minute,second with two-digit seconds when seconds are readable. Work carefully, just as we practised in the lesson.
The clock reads 3,42
